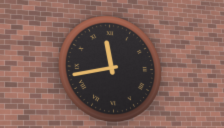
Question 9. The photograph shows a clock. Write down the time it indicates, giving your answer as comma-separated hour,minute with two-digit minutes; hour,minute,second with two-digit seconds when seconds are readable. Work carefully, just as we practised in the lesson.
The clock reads 11,43
